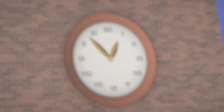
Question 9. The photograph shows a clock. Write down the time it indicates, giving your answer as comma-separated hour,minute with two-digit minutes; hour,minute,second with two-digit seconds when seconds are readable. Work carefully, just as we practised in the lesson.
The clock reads 12,53
